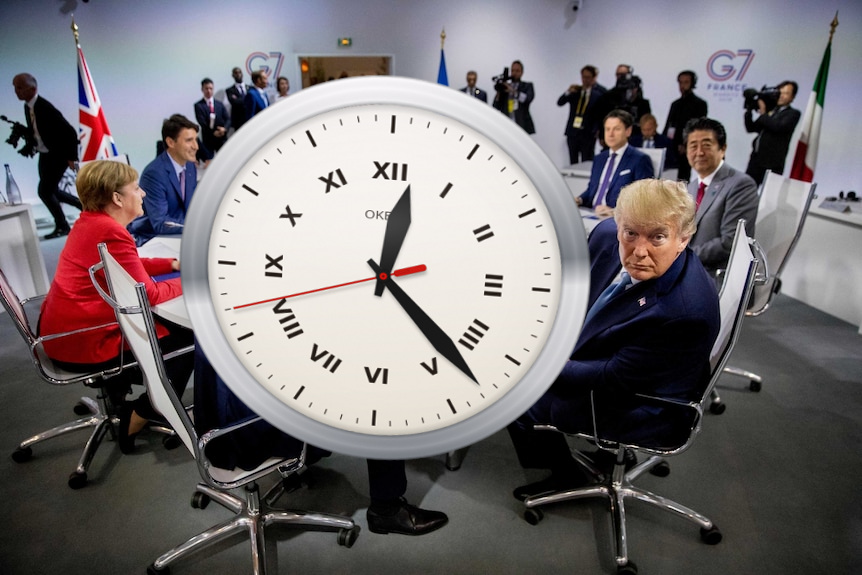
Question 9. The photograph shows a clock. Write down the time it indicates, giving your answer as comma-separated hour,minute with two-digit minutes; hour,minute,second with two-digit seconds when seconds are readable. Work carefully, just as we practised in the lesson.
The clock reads 12,22,42
